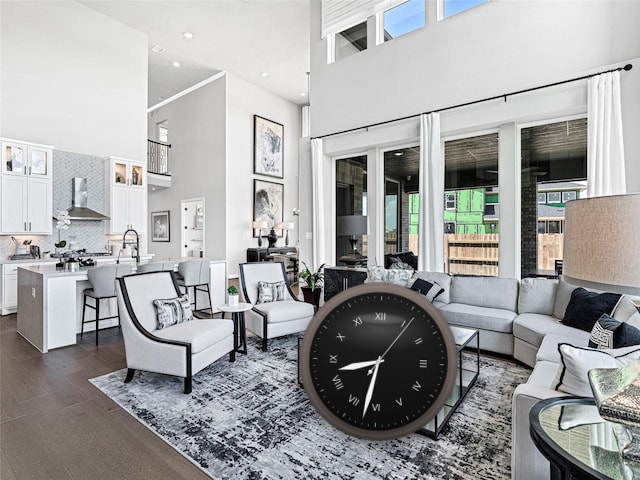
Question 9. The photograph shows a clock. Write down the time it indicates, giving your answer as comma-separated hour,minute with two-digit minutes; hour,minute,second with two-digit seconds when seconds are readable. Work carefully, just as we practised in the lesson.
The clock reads 8,32,06
